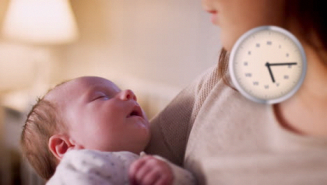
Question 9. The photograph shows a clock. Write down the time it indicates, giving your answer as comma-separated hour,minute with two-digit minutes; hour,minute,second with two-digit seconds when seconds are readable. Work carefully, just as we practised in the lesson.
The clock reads 5,14
